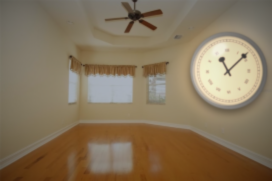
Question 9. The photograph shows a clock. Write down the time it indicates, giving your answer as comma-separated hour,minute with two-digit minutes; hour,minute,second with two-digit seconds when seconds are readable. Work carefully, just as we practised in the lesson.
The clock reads 11,08
